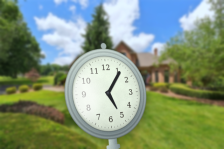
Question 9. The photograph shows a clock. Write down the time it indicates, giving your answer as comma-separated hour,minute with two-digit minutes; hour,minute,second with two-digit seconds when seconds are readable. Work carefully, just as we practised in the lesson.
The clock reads 5,06
